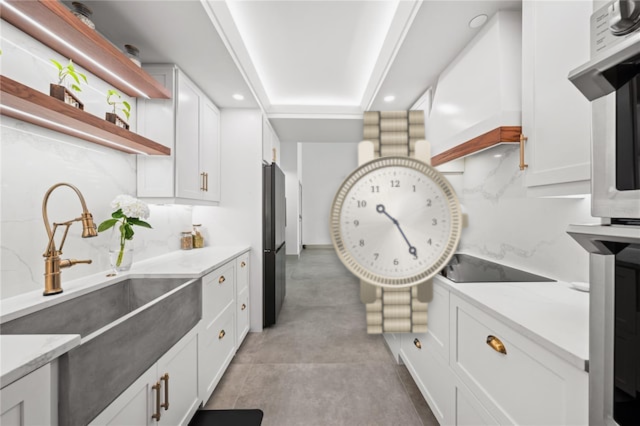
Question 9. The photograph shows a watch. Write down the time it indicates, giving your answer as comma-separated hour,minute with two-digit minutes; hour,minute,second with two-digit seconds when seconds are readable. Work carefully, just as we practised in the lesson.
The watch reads 10,25
